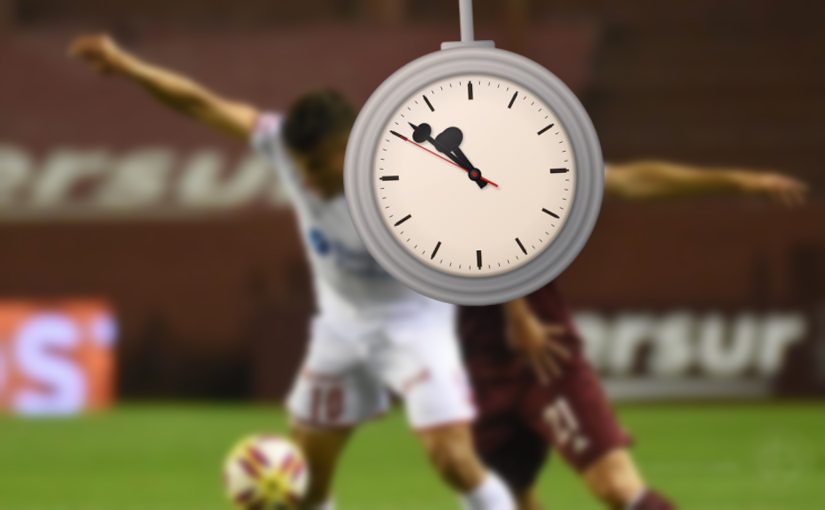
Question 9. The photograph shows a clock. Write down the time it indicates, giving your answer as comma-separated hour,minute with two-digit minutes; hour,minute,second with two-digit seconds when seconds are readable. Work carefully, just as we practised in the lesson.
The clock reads 10,51,50
